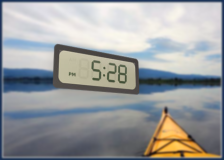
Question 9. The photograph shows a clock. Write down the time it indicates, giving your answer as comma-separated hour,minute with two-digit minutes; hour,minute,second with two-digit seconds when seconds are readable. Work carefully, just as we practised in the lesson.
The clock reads 5,28
